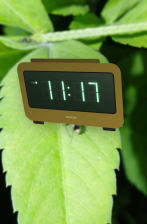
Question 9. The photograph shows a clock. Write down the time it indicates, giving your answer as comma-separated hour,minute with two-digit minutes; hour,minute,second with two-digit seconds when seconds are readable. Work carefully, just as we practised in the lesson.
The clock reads 11,17
